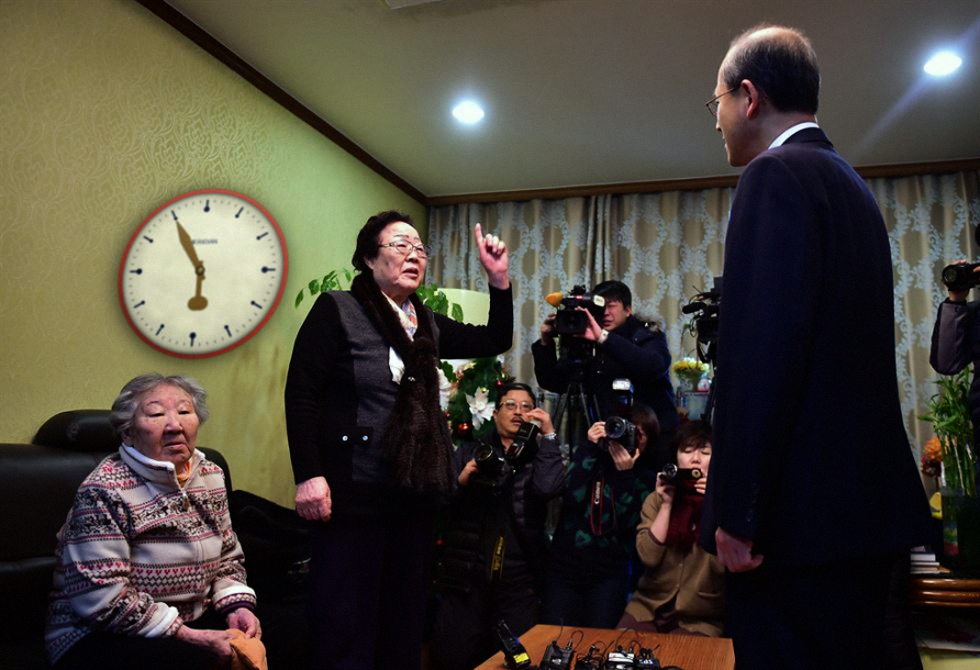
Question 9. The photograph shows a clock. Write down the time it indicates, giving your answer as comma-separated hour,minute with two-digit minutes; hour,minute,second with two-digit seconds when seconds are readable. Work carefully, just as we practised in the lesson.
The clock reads 5,55
